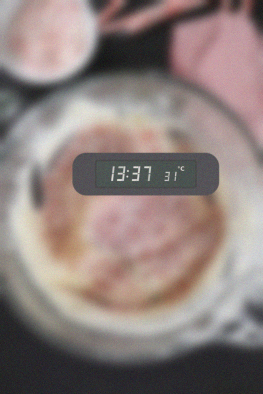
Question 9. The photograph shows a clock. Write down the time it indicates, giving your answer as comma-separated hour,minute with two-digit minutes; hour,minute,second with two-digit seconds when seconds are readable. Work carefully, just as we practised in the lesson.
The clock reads 13,37
